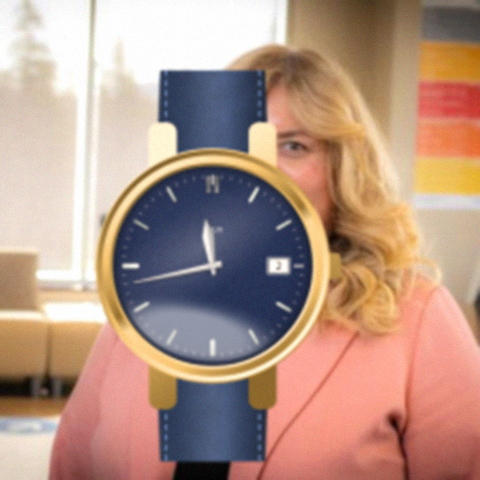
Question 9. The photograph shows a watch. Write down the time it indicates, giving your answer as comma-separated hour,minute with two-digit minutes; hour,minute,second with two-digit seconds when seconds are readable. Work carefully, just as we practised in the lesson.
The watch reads 11,43
